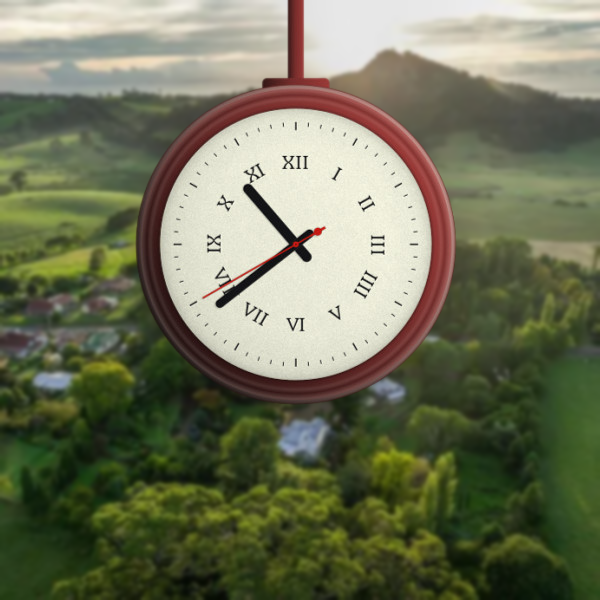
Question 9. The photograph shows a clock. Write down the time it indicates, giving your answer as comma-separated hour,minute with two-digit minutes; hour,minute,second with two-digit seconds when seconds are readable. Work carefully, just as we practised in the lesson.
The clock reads 10,38,40
